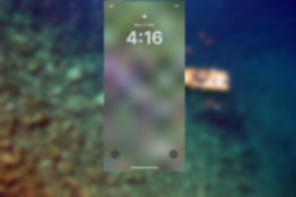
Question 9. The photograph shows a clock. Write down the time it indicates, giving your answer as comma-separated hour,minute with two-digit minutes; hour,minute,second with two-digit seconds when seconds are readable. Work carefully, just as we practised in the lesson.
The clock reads 4,16
